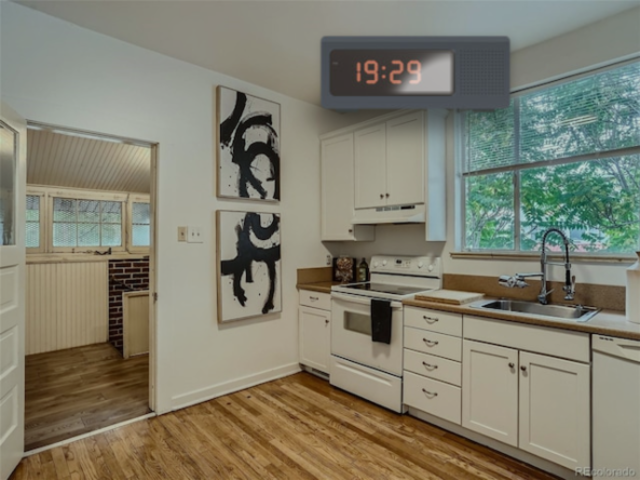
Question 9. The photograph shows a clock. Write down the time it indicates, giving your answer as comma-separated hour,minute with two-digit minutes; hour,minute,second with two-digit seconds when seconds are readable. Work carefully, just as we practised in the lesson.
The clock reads 19,29
